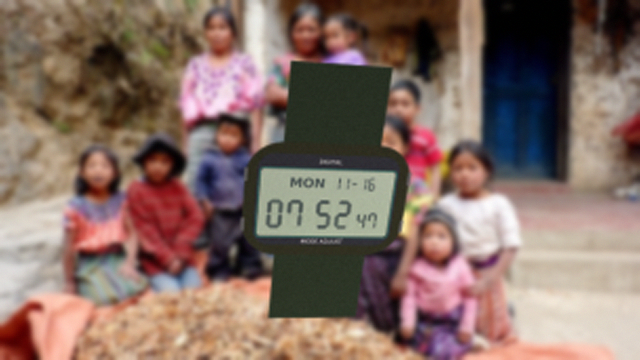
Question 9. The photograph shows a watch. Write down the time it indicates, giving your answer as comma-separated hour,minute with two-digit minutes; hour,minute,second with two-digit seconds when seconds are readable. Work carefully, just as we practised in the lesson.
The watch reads 7,52,47
